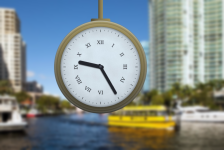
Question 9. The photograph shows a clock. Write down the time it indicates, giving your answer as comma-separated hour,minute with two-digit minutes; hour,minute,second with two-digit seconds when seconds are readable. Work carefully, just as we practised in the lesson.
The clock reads 9,25
